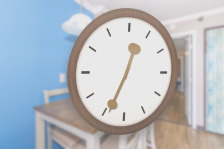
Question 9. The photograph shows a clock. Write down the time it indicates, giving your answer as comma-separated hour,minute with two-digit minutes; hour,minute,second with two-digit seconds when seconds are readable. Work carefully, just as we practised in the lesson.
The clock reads 12,34
